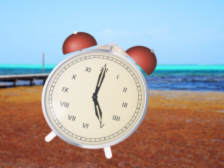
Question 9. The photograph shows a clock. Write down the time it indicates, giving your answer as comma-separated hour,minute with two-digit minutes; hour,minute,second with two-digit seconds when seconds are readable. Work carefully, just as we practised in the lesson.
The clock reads 5,00
